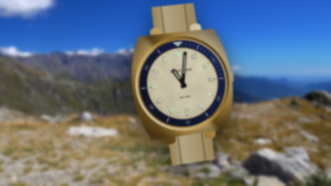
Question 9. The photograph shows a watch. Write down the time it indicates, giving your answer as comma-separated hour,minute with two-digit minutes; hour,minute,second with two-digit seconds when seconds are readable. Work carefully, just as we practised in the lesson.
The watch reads 11,02
